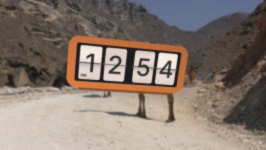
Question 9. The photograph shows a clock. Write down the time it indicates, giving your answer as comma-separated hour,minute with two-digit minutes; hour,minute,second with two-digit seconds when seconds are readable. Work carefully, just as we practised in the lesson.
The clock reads 12,54
